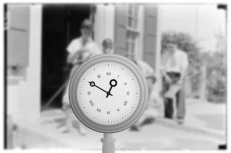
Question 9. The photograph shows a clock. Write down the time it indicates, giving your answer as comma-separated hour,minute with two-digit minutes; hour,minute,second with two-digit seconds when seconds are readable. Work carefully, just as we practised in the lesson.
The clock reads 12,50
